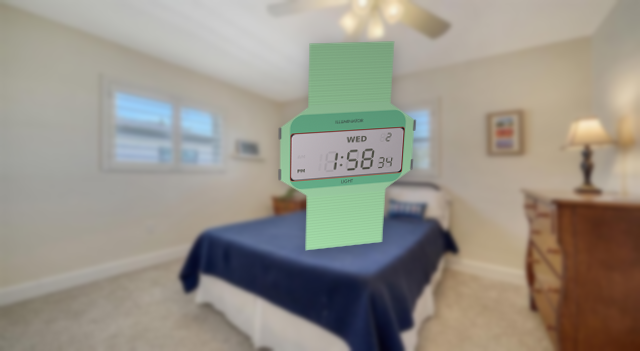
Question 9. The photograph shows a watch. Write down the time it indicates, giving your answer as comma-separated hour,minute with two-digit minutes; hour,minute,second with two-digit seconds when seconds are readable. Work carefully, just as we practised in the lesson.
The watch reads 1,58,34
